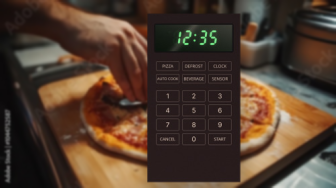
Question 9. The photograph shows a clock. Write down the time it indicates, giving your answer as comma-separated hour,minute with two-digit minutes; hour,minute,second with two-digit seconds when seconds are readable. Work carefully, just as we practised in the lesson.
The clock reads 12,35
